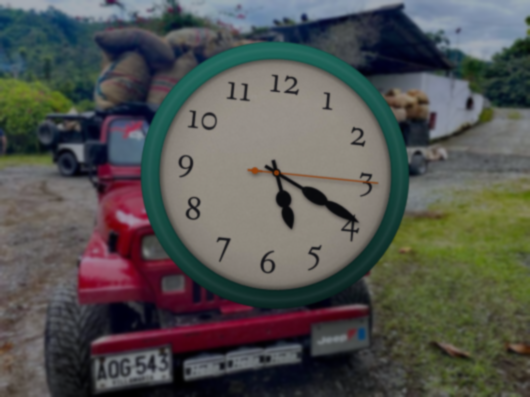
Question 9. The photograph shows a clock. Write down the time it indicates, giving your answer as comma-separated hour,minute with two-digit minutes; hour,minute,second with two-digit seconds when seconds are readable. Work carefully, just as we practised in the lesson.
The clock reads 5,19,15
